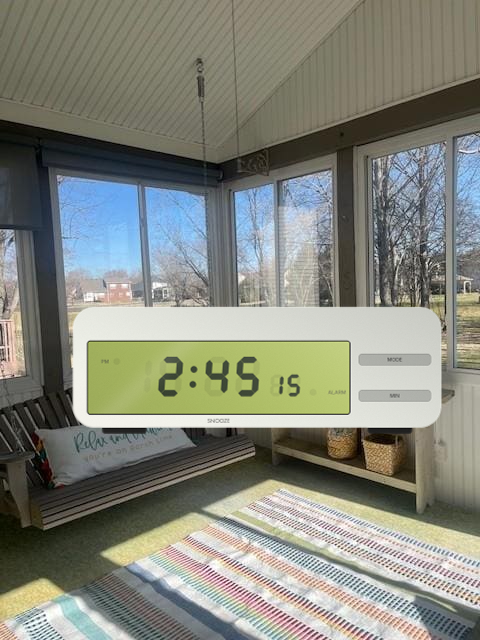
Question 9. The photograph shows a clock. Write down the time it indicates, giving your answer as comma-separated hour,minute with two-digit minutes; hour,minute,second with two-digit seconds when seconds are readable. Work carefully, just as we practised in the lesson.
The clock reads 2,45,15
